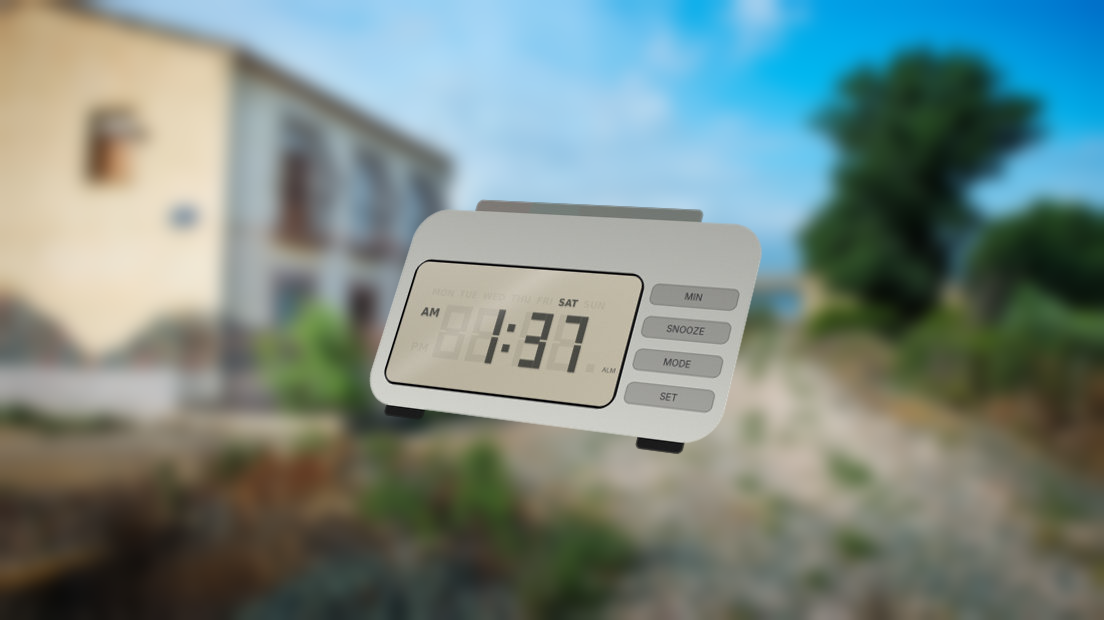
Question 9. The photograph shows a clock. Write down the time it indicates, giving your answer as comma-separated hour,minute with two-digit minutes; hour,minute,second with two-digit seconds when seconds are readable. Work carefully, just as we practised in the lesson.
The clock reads 1,37
